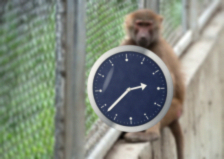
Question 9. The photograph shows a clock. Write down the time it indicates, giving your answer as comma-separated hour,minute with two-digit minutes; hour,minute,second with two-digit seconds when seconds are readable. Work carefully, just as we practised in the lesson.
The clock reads 2,38
